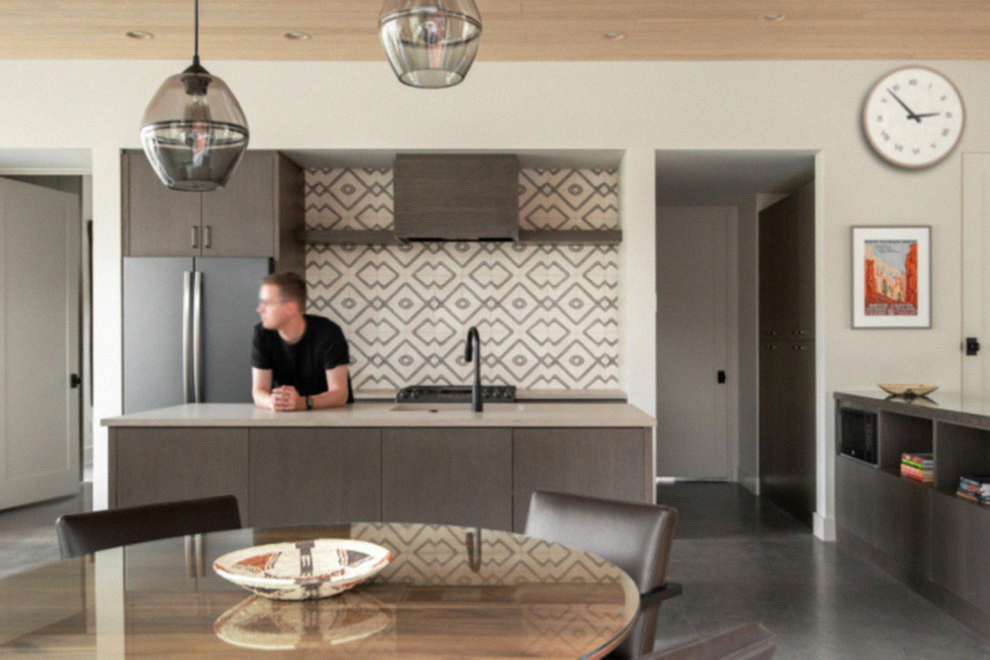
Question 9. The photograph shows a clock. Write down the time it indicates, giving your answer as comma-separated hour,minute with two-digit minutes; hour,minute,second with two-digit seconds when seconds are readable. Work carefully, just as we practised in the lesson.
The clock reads 2,53
